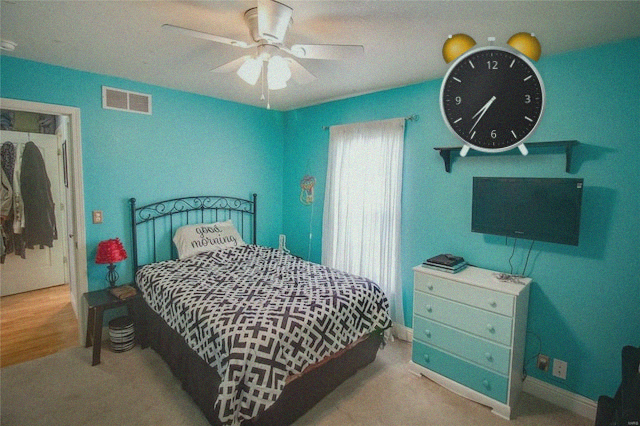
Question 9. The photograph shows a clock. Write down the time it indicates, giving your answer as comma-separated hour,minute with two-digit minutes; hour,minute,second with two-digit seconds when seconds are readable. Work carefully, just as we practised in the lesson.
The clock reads 7,36
